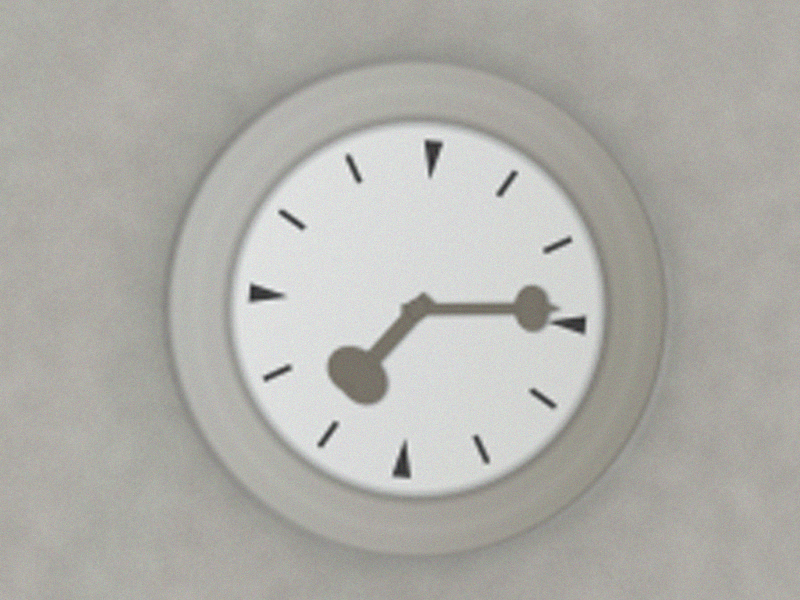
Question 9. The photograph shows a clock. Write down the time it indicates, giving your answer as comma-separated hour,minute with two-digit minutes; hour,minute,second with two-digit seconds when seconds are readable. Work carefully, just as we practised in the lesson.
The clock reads 7,14
